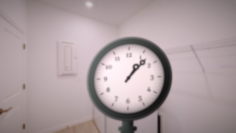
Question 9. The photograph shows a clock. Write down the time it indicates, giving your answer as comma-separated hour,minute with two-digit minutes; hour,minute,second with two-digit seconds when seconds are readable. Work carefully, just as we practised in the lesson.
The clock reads 1,07
